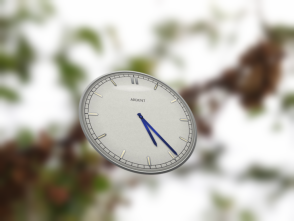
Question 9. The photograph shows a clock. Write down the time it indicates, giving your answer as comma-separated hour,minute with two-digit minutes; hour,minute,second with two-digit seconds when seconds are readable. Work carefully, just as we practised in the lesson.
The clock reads 5,24
